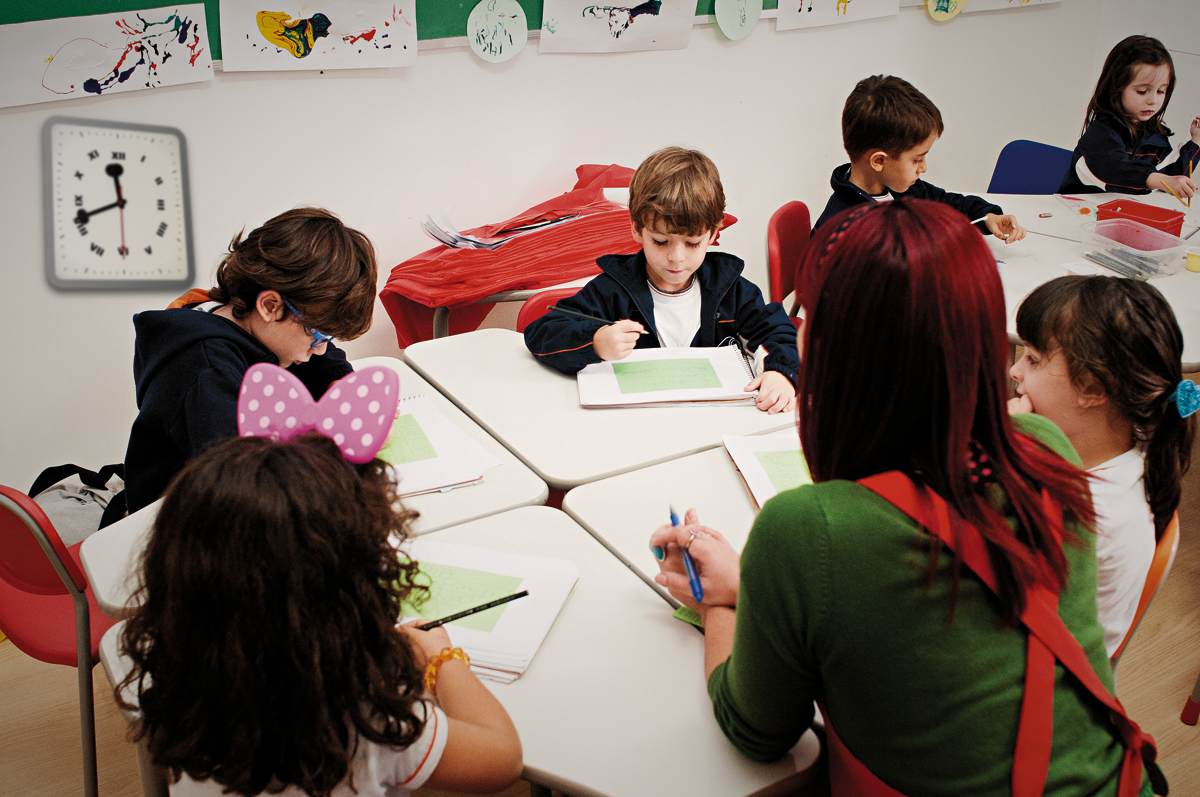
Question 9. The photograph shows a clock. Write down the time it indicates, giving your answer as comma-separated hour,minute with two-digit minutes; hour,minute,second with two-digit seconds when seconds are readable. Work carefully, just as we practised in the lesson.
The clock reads 11,41,30
